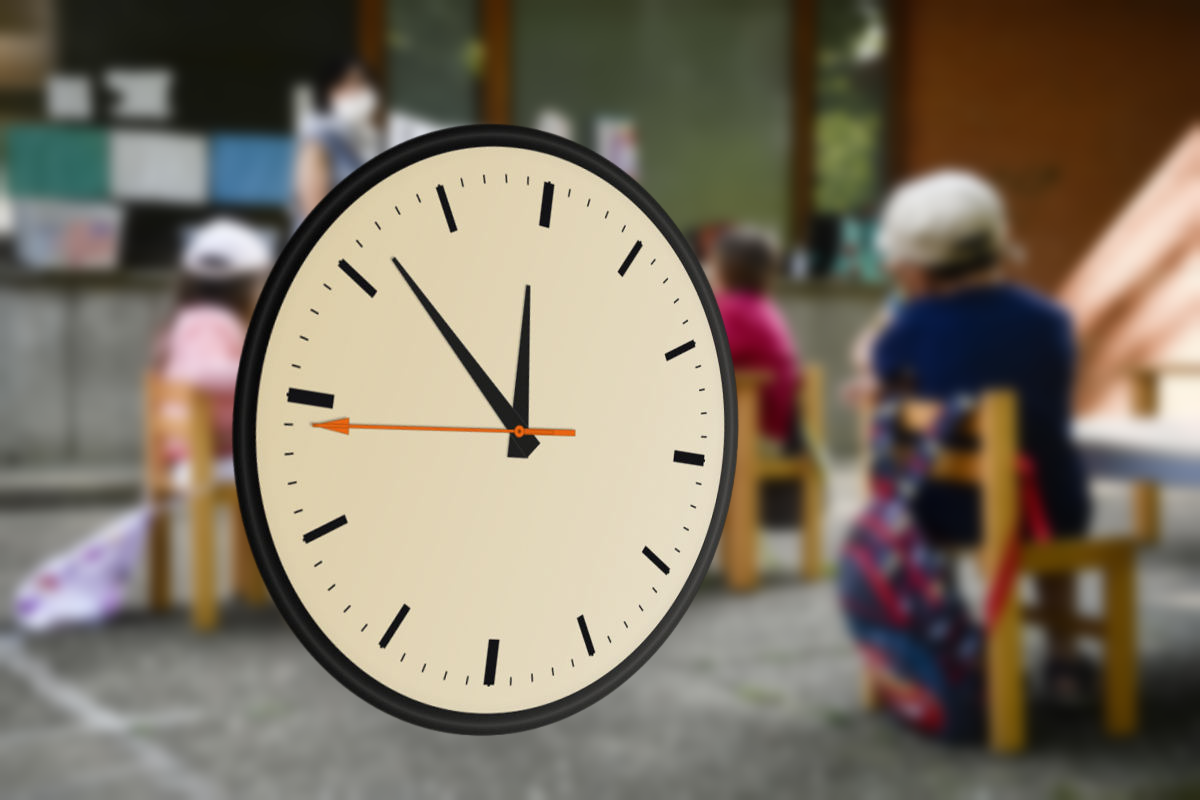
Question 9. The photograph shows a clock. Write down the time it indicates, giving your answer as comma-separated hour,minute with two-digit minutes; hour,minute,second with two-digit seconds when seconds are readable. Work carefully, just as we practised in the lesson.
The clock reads 11,51,44
